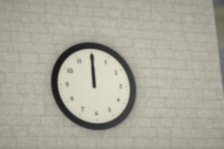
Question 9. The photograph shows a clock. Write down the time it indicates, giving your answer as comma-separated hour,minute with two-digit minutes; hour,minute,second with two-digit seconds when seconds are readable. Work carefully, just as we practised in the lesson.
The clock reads 12,00
